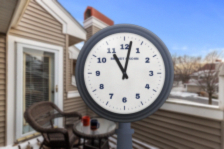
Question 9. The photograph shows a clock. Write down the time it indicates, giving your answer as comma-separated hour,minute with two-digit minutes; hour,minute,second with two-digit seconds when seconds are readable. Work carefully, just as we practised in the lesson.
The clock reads 11,02
